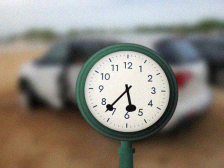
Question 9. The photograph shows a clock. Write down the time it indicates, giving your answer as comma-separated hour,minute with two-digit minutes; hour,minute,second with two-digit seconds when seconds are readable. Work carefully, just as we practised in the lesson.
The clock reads 5,37
